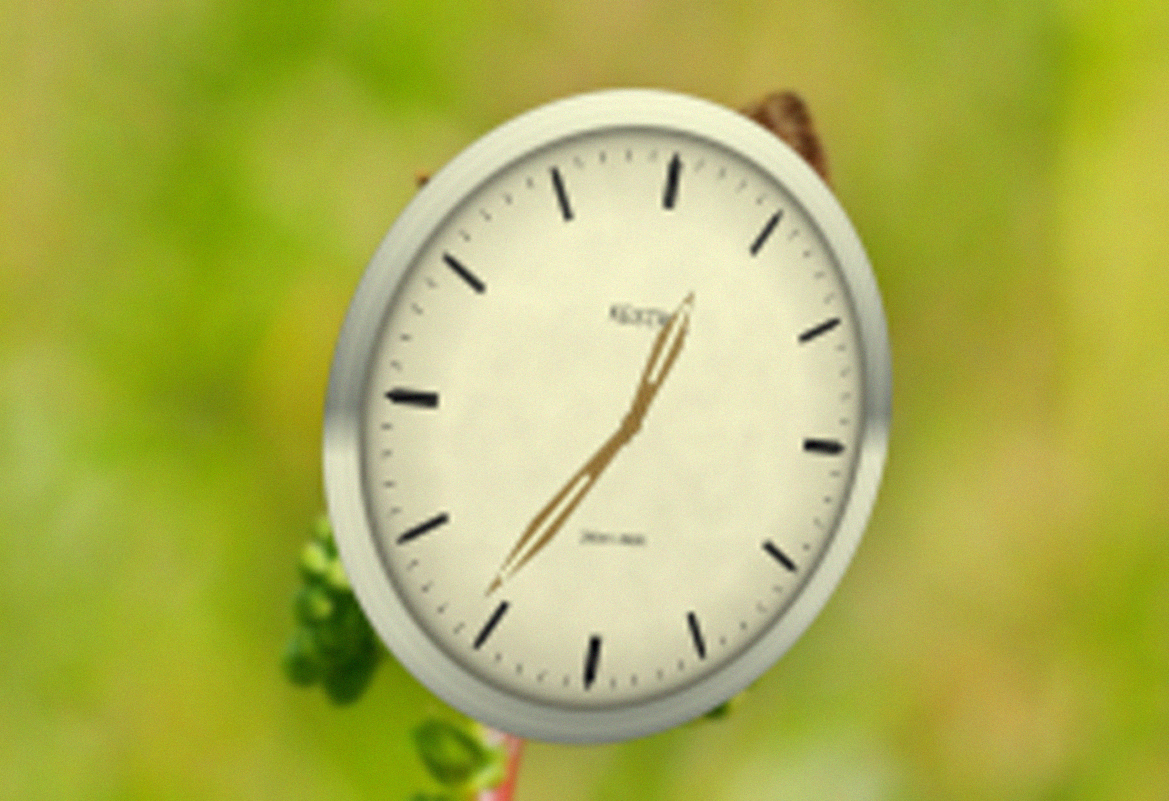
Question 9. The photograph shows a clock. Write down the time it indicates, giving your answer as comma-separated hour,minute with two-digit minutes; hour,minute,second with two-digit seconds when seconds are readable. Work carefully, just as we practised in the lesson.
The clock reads 12,36
